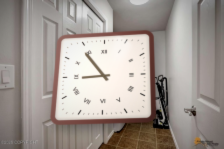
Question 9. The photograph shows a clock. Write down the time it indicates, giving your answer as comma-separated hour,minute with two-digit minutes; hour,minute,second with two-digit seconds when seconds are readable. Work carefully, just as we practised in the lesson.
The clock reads 8,54
